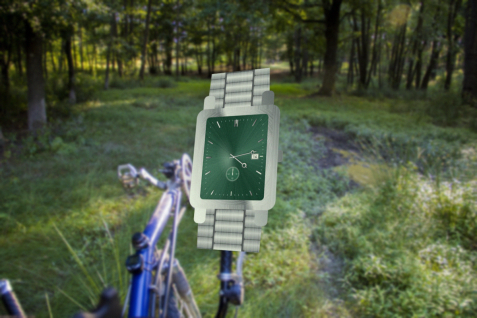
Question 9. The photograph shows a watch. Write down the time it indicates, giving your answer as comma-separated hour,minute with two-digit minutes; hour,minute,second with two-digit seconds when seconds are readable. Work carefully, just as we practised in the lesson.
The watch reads 4,13
